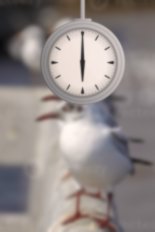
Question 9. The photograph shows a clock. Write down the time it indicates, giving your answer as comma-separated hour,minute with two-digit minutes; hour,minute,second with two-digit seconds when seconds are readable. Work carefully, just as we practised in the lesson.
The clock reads 6,00
